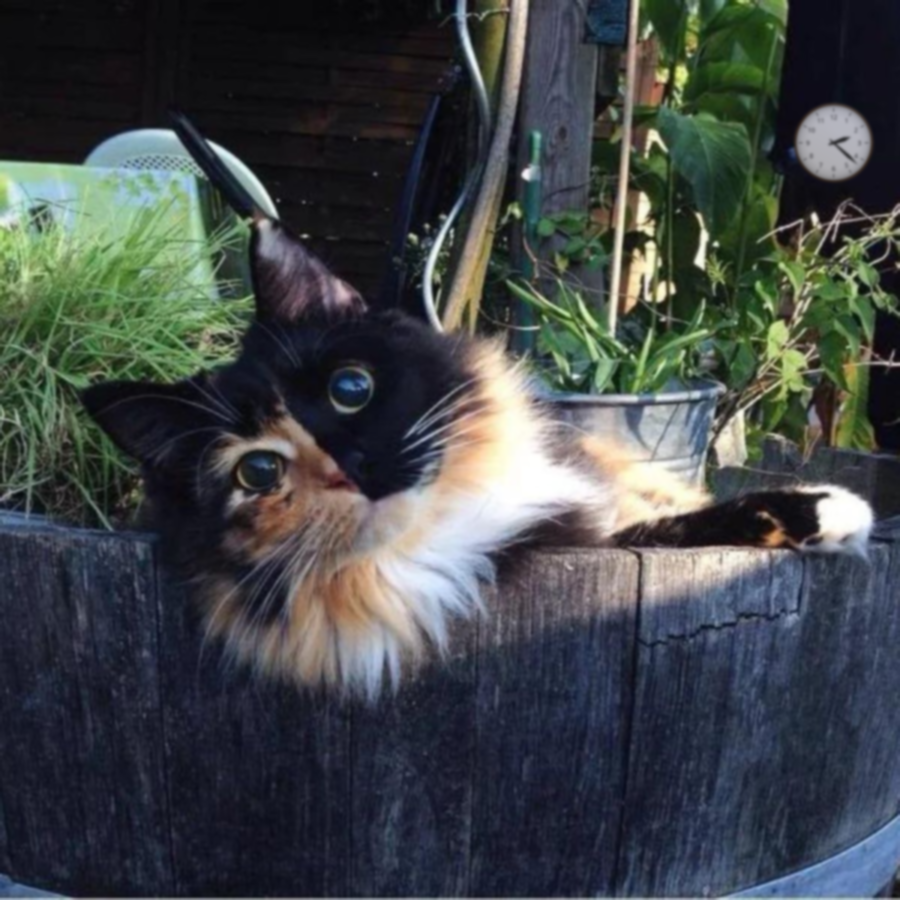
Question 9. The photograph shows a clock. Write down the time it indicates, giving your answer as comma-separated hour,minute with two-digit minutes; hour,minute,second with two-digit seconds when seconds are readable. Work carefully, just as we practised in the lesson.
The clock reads 2,22
